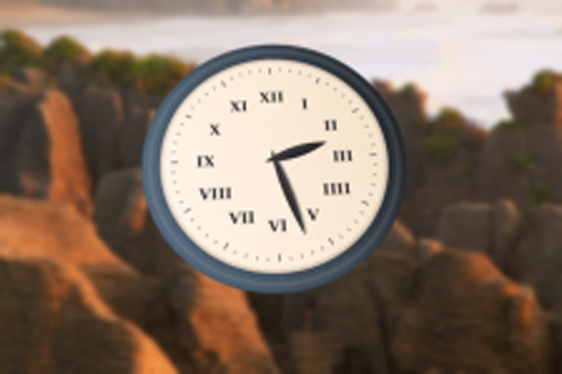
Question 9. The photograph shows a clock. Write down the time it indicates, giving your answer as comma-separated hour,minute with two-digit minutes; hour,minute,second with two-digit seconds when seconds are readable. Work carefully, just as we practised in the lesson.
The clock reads 2,27
